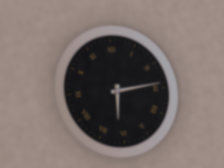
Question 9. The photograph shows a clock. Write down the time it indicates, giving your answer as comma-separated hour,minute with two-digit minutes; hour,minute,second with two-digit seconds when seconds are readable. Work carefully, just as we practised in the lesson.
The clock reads 6,14
